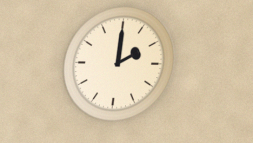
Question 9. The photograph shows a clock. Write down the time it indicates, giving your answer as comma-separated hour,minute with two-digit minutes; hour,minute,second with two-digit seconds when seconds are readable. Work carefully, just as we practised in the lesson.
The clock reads 2,00
